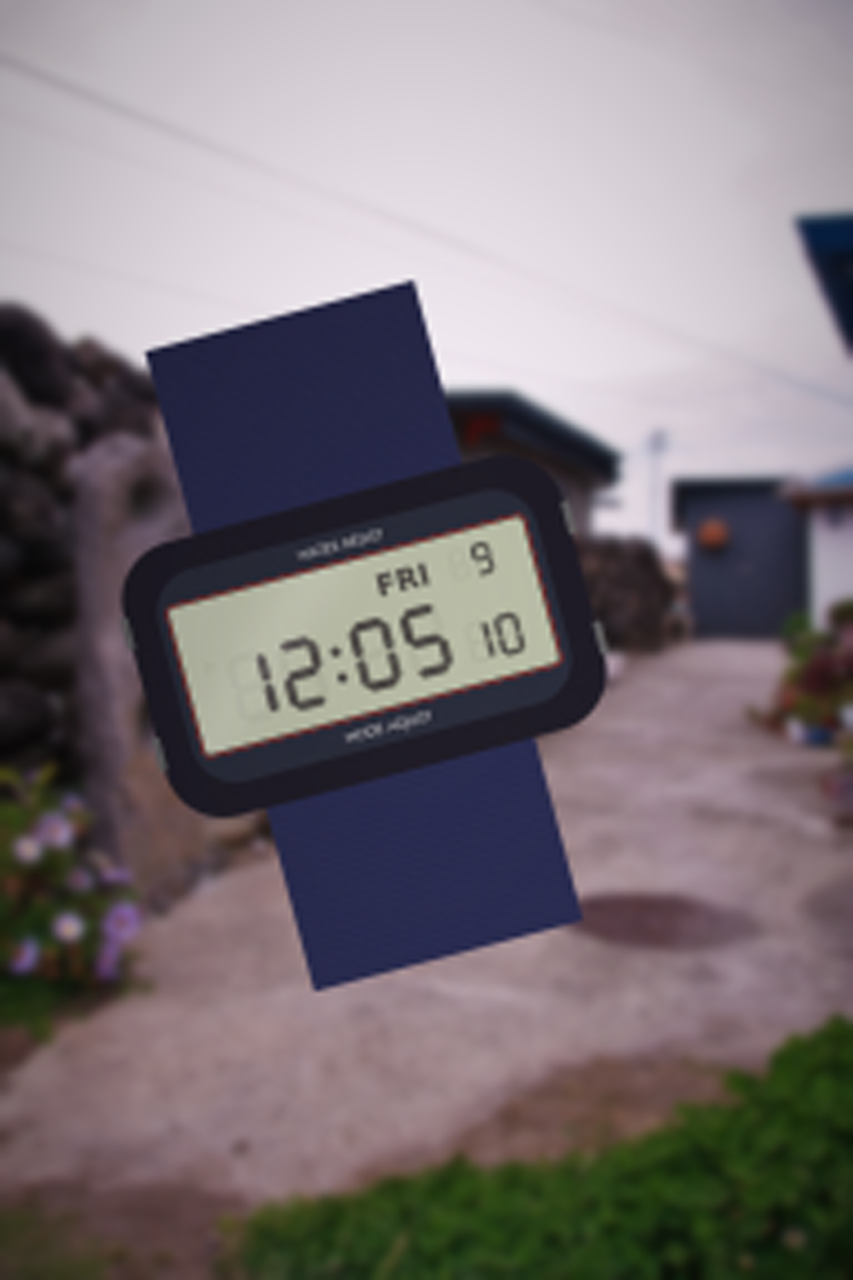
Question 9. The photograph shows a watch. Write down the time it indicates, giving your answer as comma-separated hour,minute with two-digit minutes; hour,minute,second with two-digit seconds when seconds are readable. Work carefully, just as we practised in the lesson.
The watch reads 12,05,10
